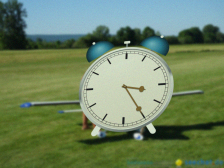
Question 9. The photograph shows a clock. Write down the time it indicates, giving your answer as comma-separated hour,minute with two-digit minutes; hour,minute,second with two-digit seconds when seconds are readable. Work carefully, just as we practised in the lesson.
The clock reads 3,25
